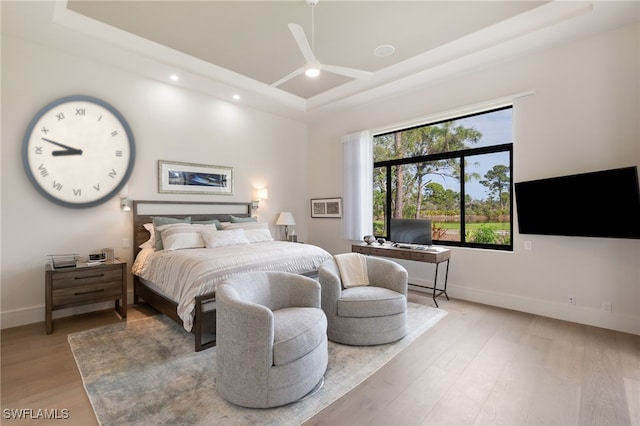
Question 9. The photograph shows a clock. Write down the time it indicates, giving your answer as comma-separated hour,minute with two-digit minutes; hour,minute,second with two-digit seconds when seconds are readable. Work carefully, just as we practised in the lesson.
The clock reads 8,48
